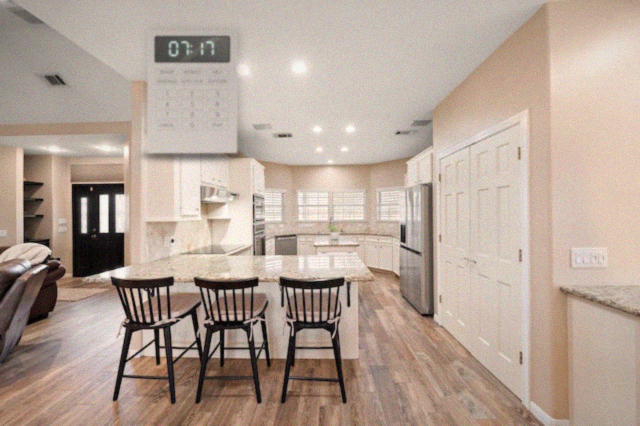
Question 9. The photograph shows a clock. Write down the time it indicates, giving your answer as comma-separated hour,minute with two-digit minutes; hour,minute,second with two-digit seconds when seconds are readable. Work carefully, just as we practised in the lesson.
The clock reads 7,17
